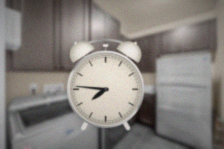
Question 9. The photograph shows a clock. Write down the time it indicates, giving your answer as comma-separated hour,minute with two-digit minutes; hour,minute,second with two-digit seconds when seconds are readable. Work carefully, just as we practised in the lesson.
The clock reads 7,46
